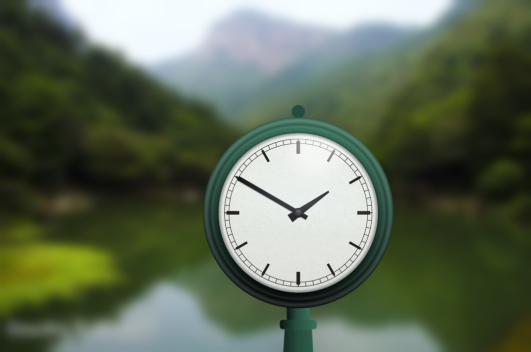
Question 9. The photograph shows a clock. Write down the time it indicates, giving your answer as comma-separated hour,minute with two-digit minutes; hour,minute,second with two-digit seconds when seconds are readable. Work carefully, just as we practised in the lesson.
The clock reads 1,50
